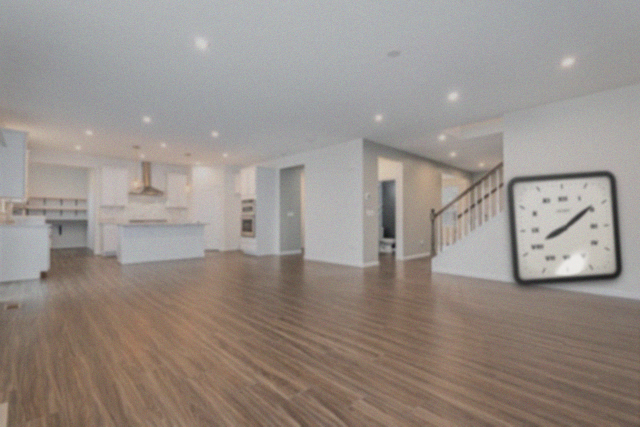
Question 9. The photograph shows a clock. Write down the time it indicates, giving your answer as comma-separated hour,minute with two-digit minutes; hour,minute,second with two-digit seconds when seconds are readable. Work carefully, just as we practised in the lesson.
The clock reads 8,09
